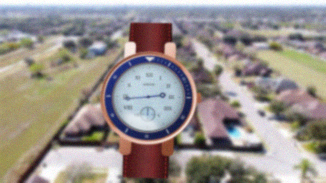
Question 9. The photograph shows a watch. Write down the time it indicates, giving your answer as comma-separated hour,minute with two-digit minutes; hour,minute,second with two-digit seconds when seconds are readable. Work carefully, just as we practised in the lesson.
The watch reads 2,44
